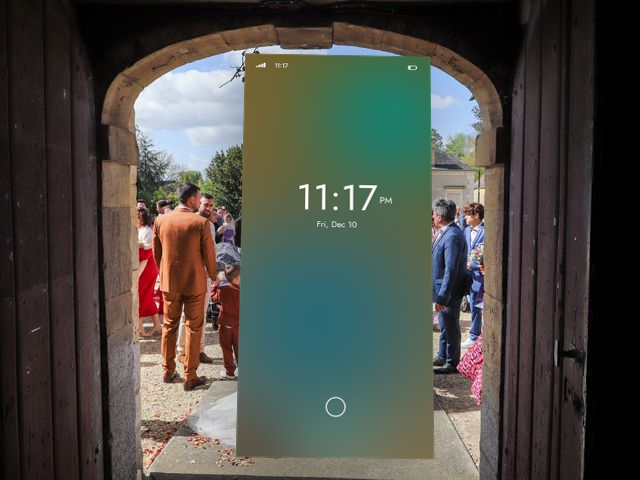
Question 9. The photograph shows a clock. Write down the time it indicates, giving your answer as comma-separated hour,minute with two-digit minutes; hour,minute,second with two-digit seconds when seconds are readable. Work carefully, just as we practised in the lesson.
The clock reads 11,17
